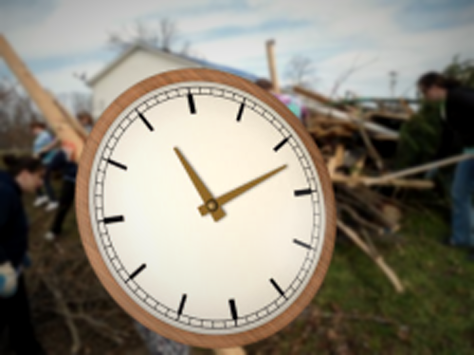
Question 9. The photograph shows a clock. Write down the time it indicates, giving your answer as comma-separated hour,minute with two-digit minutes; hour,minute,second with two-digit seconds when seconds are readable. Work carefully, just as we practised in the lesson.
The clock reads 11,12
